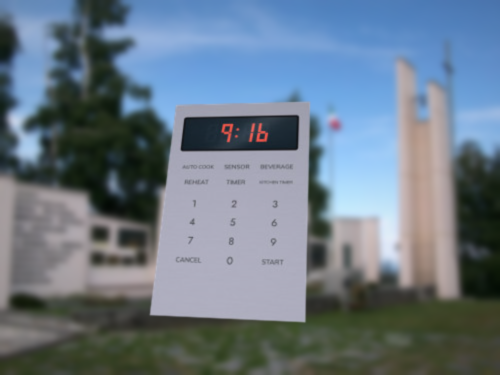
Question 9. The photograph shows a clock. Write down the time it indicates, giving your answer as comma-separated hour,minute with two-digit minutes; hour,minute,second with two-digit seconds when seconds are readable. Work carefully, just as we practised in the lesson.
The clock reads 9,16
